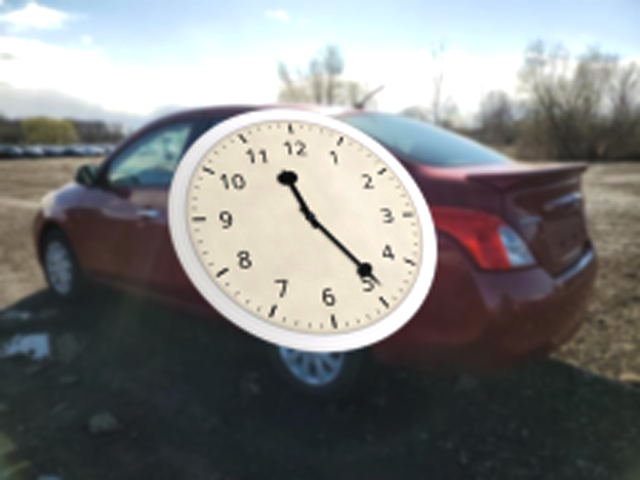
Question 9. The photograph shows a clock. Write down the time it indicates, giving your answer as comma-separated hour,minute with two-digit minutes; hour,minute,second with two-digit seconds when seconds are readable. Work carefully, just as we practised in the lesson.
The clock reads 11,24
